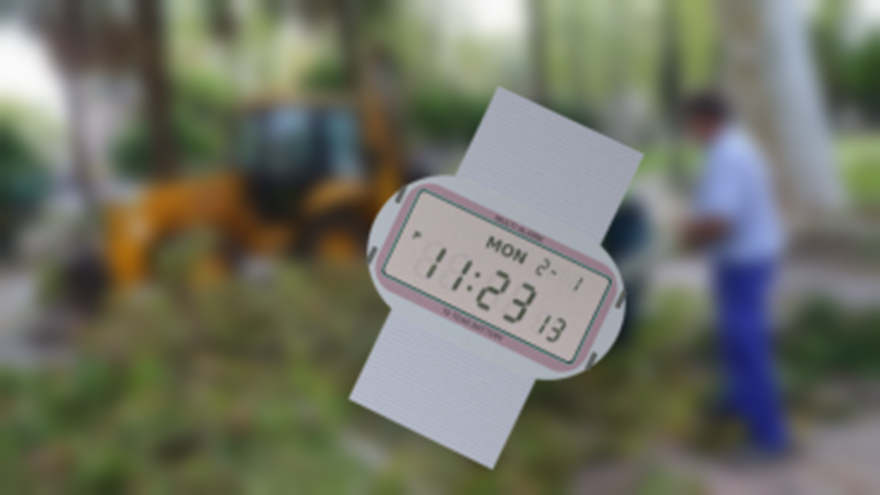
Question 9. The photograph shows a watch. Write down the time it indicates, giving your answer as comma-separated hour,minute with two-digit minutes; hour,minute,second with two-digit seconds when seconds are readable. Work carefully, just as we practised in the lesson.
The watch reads 11,23,13
